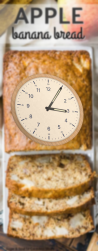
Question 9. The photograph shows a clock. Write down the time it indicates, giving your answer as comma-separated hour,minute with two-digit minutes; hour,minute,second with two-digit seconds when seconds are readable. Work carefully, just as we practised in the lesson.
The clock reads 3,05
